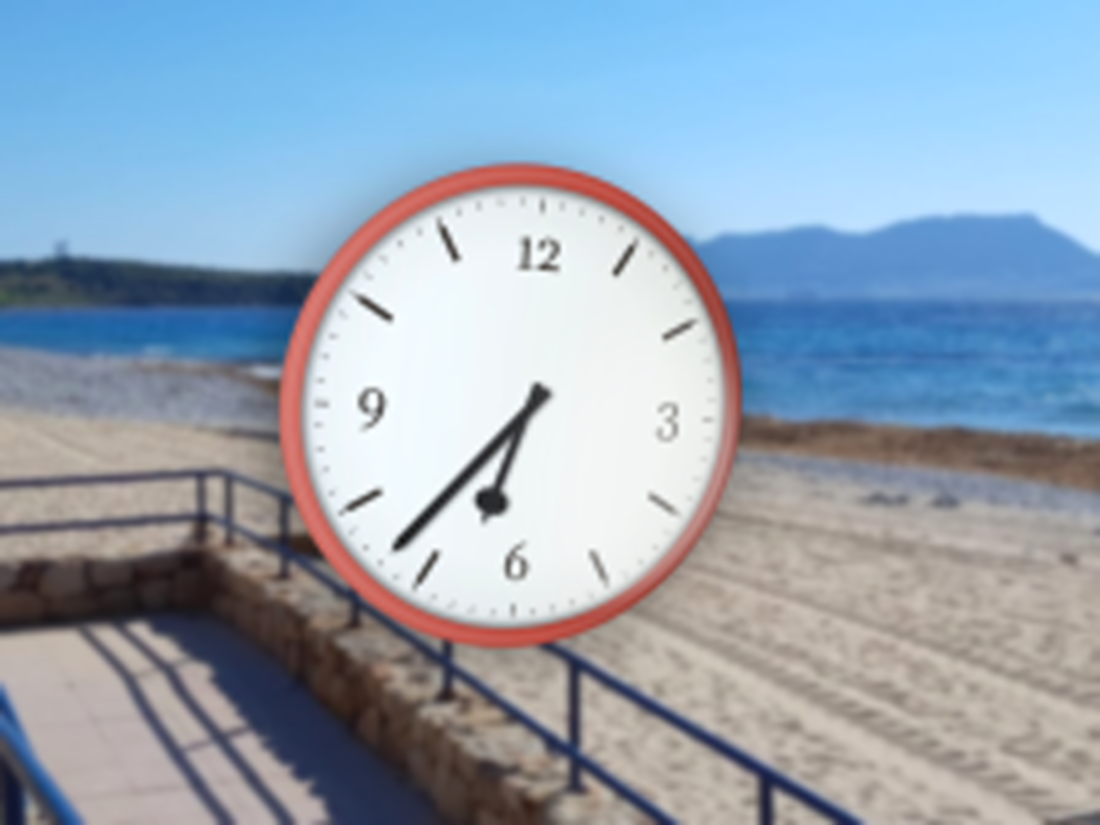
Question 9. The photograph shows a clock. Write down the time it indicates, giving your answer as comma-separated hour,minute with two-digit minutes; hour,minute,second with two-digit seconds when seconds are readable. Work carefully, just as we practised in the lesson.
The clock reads 6,37
